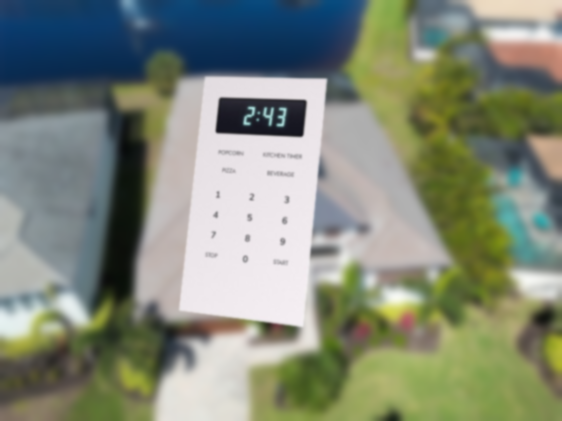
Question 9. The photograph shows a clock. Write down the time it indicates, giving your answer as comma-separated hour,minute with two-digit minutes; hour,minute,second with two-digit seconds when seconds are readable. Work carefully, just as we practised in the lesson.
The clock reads 2,43
